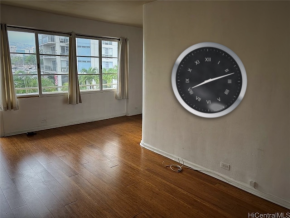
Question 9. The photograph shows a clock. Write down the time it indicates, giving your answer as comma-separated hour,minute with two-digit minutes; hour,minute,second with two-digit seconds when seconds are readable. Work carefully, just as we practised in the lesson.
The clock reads 8,12
